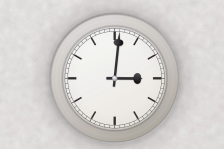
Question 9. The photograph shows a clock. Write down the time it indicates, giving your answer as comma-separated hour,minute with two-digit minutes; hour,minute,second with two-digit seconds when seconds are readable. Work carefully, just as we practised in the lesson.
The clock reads 3,01
